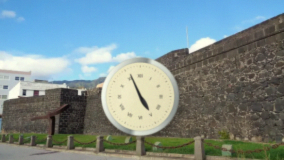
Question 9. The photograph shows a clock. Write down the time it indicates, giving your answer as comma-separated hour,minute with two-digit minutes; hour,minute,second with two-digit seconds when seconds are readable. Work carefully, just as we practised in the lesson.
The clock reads 4,56
